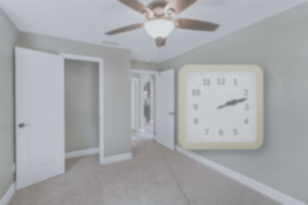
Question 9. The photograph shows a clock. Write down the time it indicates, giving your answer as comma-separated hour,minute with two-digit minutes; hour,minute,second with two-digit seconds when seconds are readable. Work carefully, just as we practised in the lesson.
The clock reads 2,12
